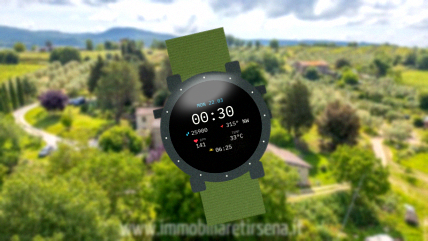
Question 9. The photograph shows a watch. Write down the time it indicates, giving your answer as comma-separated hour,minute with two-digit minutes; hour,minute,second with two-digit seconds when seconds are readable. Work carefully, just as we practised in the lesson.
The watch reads 0,30
